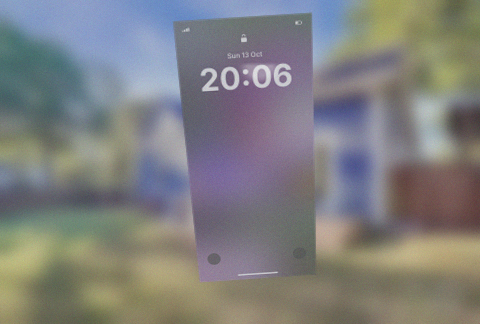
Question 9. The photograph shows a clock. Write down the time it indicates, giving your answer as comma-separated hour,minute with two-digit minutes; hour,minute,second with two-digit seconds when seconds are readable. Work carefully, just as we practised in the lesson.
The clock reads 20,06
